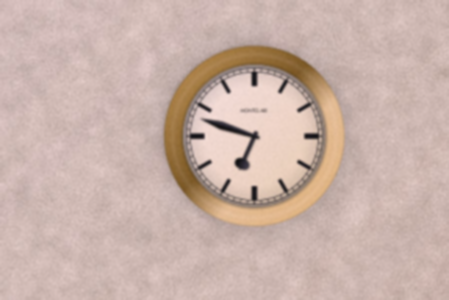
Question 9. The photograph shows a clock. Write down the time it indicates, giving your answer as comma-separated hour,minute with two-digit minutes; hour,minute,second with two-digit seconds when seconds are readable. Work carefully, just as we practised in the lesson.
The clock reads 6,48
